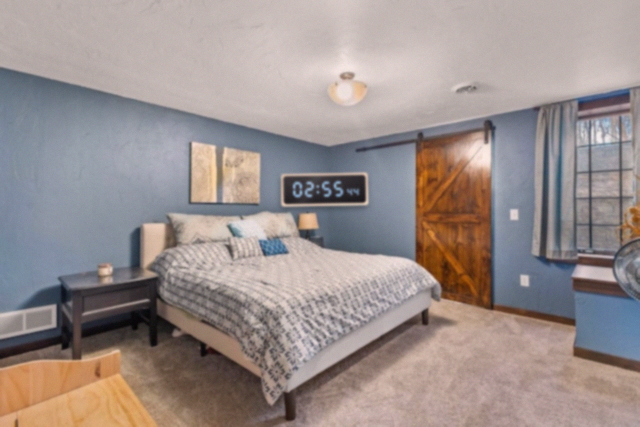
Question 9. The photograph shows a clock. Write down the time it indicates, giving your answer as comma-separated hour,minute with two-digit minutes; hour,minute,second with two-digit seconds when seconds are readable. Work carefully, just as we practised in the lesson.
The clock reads 2,55
